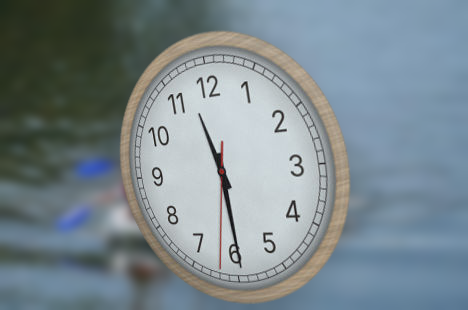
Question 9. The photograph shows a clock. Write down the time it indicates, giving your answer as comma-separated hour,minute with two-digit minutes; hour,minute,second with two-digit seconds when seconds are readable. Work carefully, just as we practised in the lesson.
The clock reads 11,29,32
